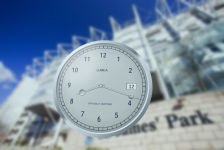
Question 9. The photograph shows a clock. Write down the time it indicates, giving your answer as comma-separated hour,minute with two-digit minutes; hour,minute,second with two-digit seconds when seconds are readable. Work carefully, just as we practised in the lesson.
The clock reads 8,18
